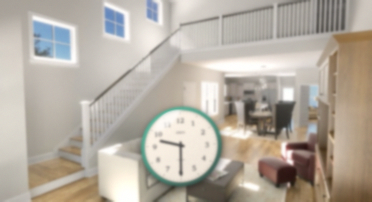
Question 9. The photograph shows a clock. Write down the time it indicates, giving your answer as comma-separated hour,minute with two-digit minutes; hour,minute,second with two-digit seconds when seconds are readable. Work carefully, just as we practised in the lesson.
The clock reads 9,30
